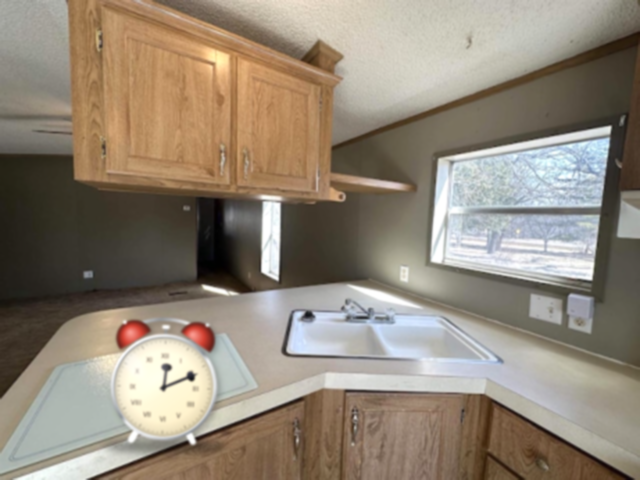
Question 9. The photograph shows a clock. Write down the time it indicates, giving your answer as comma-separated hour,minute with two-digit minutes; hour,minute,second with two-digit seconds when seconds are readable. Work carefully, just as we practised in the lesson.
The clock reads 12,11
